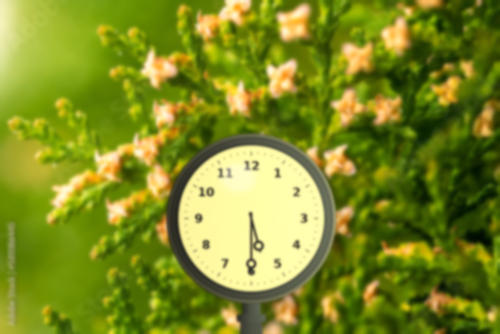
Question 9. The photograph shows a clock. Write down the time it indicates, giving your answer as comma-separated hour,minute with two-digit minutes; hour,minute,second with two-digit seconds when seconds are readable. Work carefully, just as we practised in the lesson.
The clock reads 5,30
